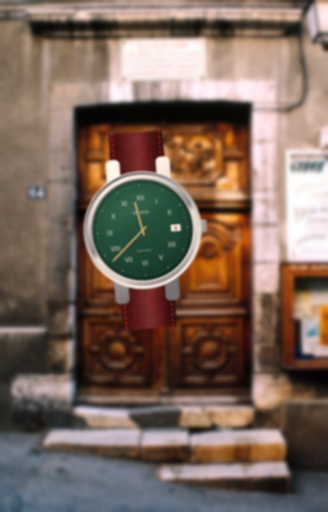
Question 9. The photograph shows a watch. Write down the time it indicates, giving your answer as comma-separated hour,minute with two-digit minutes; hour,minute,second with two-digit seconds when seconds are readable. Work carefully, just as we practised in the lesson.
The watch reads 11,38
